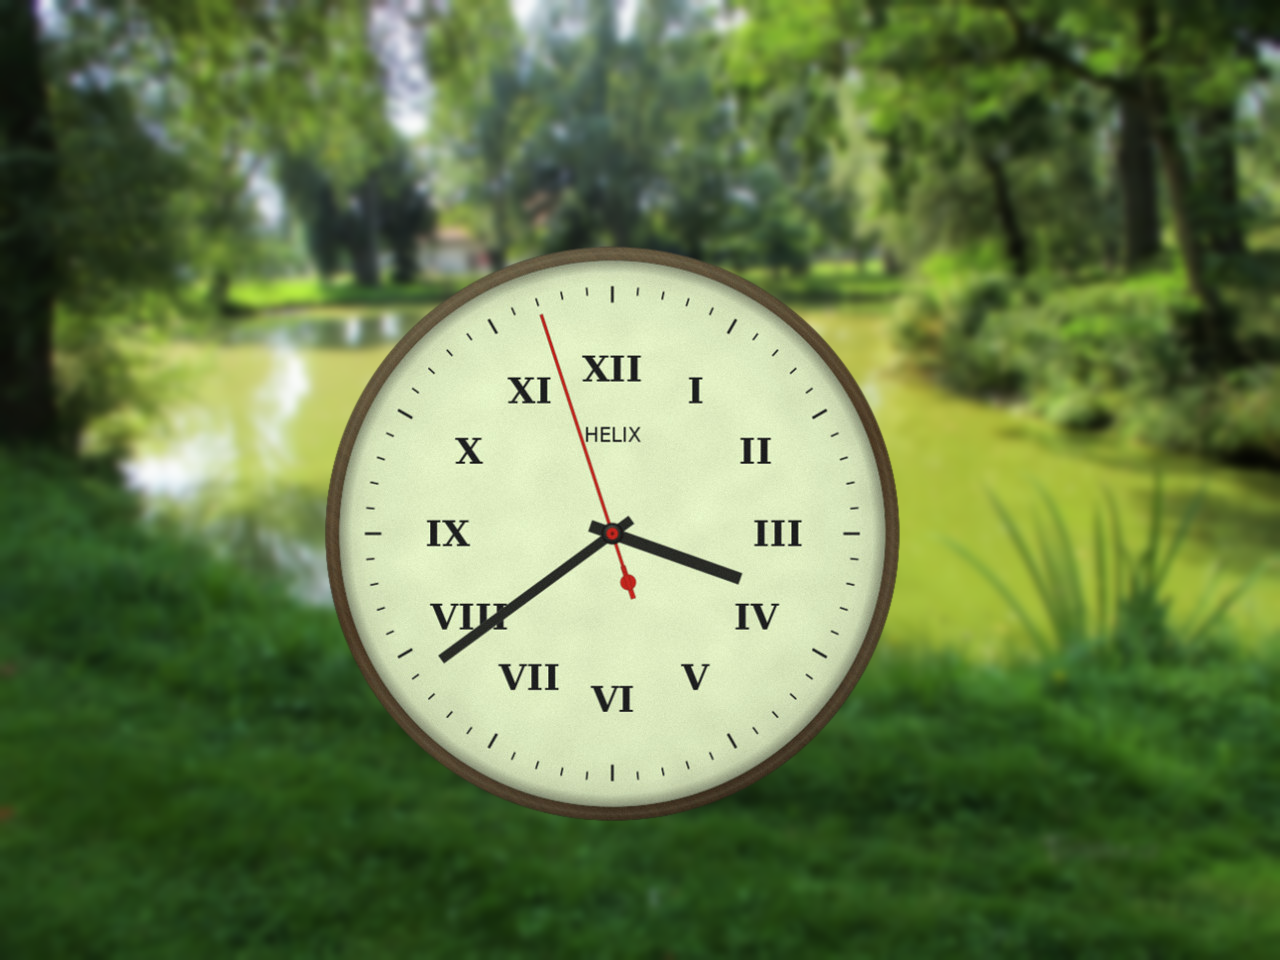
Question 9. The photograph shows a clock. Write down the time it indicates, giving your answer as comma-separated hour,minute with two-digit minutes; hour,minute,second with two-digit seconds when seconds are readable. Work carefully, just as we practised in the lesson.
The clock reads 3,38,57
